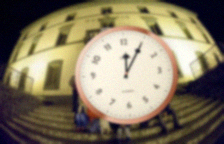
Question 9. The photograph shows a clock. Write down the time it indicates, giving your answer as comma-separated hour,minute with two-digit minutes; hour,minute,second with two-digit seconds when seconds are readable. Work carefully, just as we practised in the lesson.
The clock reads 12,05
